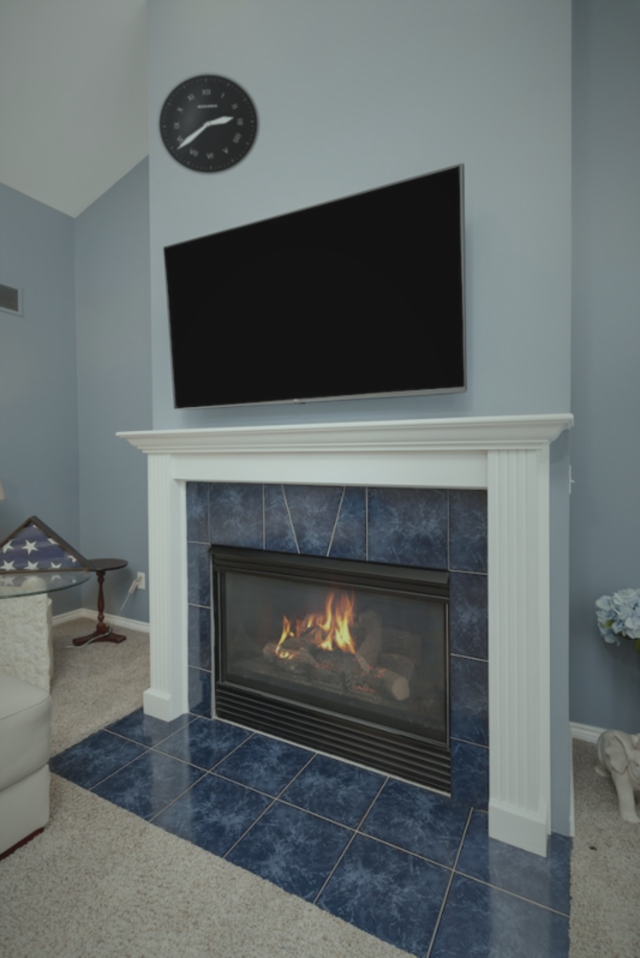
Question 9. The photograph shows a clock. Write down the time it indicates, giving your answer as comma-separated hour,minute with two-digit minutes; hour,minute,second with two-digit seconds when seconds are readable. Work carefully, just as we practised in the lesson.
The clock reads 2,39
